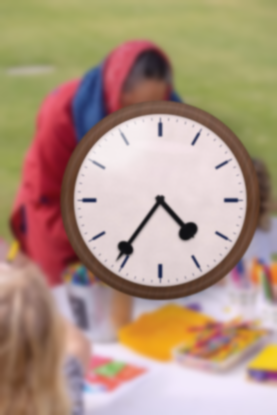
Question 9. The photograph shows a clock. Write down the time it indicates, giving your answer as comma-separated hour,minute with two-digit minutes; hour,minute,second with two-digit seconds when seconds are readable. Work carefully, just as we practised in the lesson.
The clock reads 4,36
